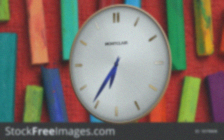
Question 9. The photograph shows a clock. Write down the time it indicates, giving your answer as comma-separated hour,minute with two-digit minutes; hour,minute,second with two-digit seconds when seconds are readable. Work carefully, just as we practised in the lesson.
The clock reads 6,36
